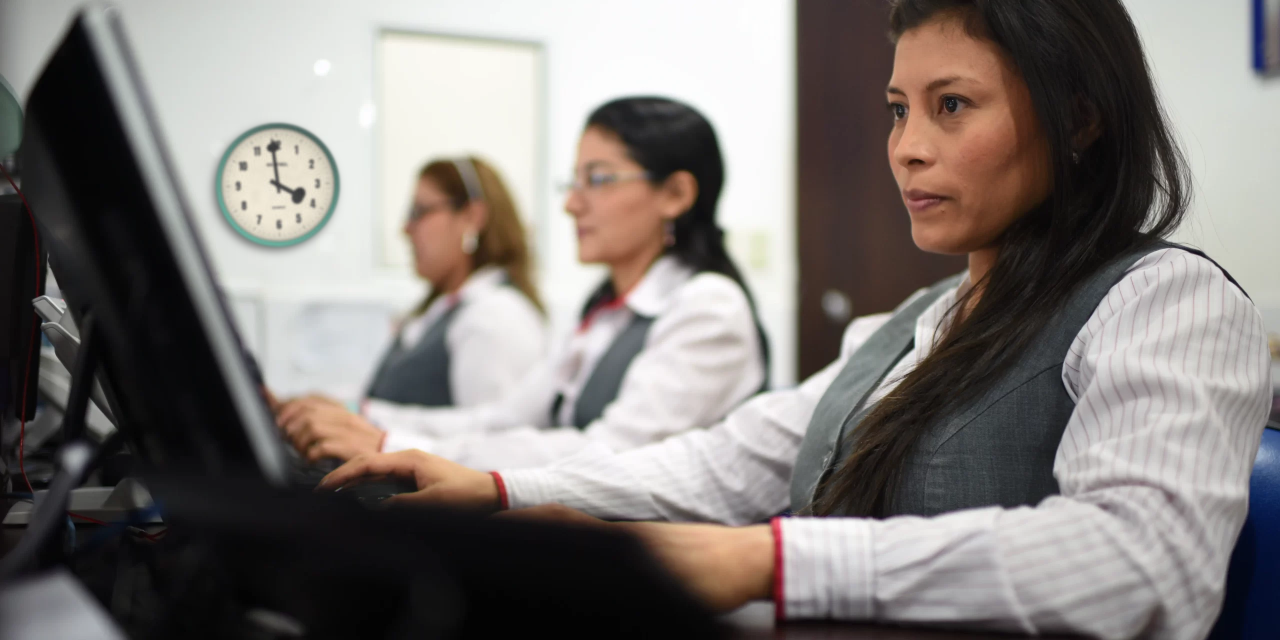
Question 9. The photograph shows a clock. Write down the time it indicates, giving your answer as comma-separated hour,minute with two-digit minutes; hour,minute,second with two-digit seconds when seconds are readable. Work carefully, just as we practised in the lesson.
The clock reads 3,59
